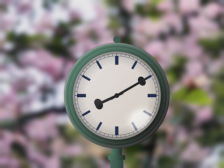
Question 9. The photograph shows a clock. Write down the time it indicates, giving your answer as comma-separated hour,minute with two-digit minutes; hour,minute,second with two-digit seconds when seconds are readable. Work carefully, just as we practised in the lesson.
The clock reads 8,10
